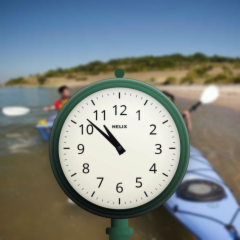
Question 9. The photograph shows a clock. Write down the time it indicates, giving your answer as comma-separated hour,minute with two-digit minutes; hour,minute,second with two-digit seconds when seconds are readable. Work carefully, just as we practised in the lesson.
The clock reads 10,52
